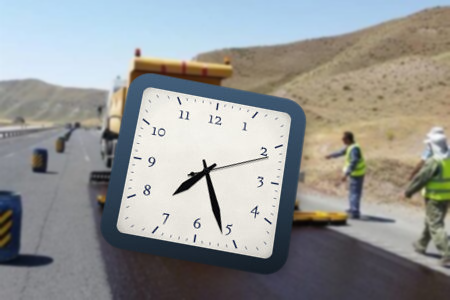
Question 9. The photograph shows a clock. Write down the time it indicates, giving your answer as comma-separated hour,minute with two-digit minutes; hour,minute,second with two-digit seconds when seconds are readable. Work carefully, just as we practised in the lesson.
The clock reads 7,26,11
